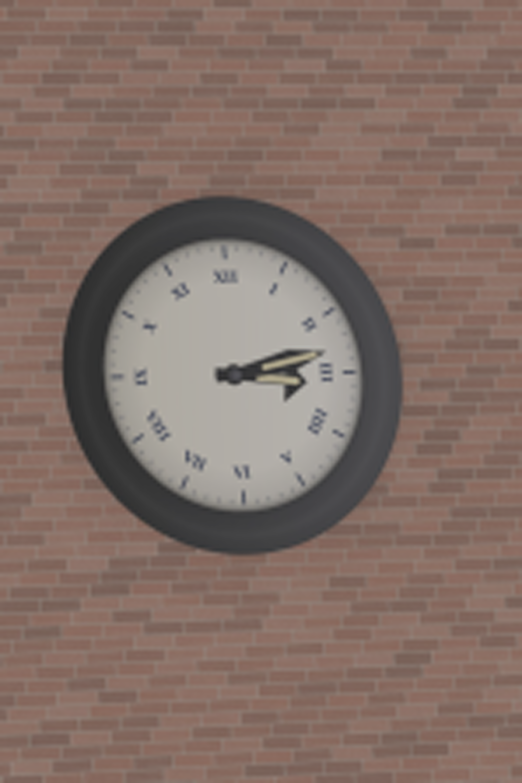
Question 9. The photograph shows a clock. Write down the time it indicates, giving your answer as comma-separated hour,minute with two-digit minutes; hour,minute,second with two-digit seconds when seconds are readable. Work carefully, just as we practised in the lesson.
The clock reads 3,13
